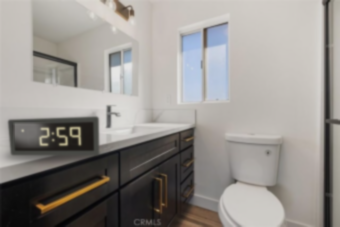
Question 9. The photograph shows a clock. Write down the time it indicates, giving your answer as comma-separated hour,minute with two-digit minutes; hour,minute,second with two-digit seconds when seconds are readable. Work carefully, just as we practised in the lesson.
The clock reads 2,59
